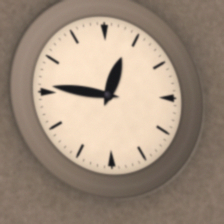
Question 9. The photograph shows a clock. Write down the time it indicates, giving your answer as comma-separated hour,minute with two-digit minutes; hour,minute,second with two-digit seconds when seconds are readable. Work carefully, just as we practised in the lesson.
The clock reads 12,46
